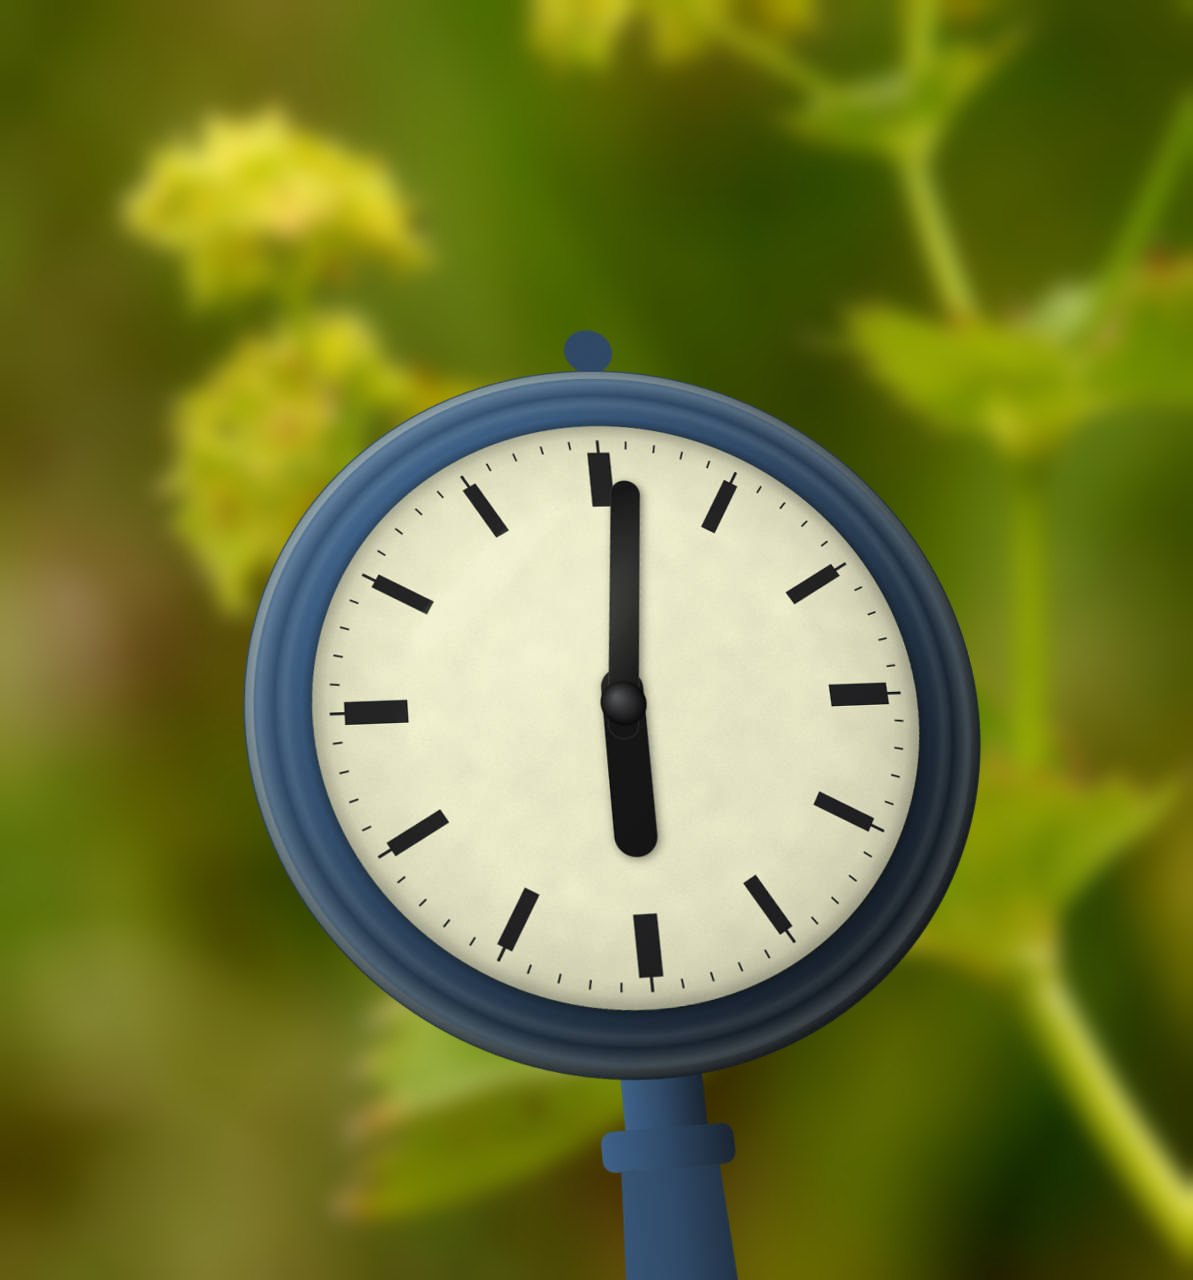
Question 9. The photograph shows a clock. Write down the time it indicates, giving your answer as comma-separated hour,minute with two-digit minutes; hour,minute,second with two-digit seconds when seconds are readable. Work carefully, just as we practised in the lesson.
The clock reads 6,01
